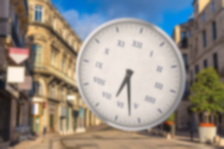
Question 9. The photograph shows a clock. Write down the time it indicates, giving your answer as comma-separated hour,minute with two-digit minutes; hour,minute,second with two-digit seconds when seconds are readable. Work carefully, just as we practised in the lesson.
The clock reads 6,27
